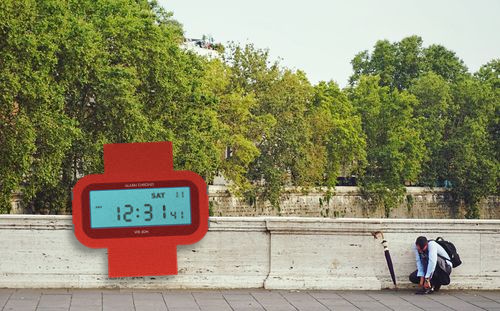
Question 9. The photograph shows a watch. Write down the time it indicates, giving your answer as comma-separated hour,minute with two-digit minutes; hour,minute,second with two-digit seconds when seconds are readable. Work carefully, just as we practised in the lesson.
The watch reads 12,31,41
